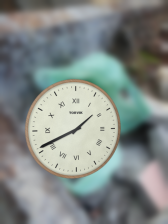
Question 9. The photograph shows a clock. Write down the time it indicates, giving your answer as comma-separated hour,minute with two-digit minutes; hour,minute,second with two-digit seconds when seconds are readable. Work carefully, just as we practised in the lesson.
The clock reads 1,41
